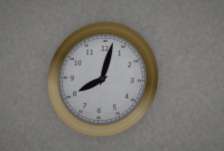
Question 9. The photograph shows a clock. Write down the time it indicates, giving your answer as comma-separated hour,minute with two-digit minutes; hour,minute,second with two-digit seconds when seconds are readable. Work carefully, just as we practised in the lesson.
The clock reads 8,02
